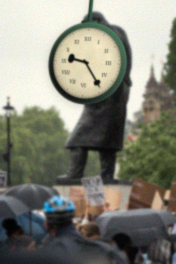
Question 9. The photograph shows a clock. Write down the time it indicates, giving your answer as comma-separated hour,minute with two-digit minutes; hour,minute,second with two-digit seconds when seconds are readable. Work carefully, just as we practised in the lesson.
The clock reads 9,24
